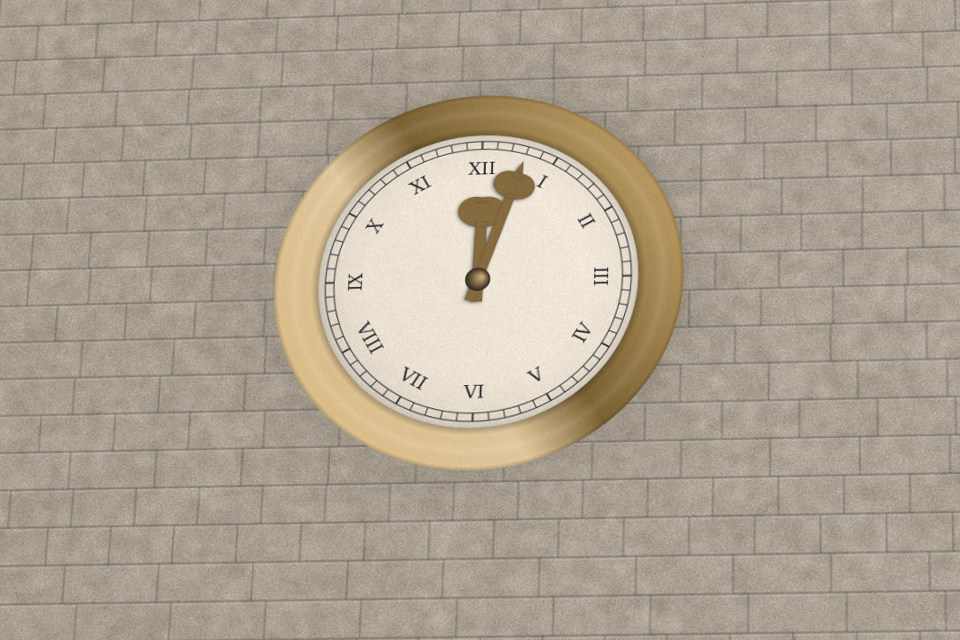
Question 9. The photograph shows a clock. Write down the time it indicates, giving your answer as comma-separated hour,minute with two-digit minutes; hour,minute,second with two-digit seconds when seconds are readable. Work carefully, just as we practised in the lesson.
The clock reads 12,03
